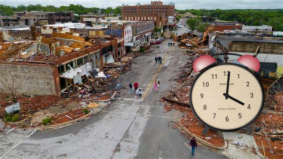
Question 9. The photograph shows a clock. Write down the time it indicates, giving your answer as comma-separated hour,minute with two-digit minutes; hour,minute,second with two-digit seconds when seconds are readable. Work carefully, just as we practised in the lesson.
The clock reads 4,01
